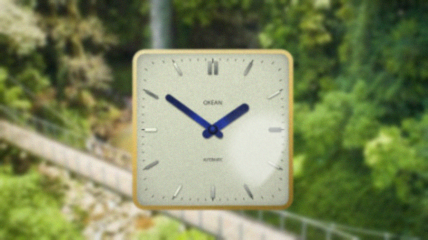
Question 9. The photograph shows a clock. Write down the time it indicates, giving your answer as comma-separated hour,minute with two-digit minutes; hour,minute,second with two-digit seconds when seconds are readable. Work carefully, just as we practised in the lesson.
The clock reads 1,51
